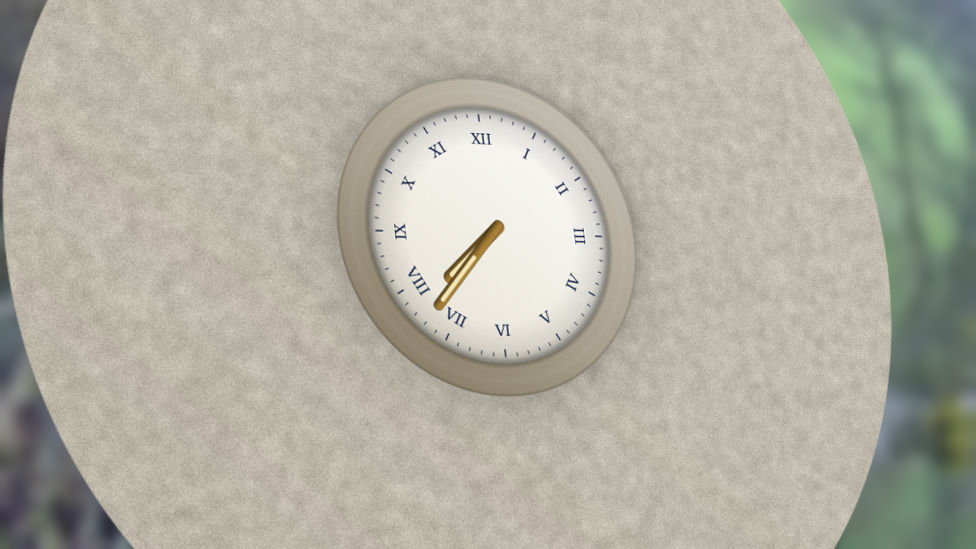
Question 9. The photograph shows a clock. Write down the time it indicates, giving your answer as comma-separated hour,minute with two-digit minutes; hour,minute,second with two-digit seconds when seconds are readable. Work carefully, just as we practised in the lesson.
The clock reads 7,37
